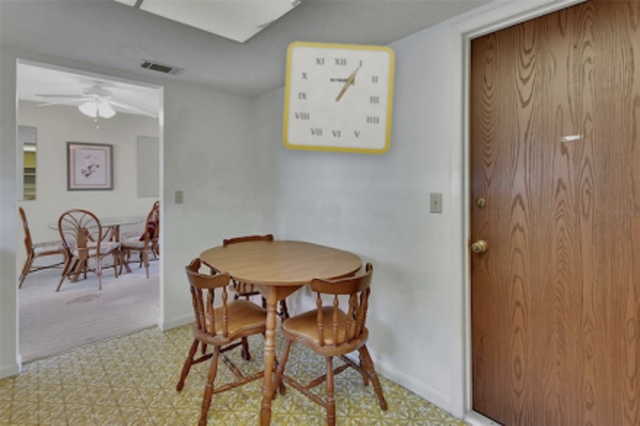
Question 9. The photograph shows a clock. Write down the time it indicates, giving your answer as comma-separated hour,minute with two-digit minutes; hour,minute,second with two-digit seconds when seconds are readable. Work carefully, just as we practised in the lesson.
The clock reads 1,05
